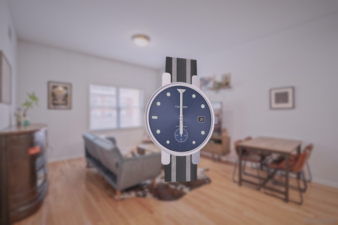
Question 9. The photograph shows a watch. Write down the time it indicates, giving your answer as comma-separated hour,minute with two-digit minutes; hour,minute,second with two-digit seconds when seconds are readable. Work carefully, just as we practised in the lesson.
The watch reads 6,00
